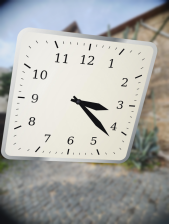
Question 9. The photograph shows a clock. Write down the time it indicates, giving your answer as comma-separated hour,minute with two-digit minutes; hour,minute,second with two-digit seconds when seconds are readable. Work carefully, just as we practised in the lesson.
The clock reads 3,22
